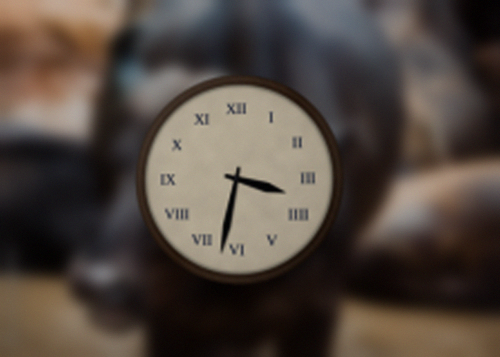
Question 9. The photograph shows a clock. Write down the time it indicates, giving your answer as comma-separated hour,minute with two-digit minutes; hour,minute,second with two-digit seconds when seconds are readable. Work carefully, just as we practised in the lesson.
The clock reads 3,32
